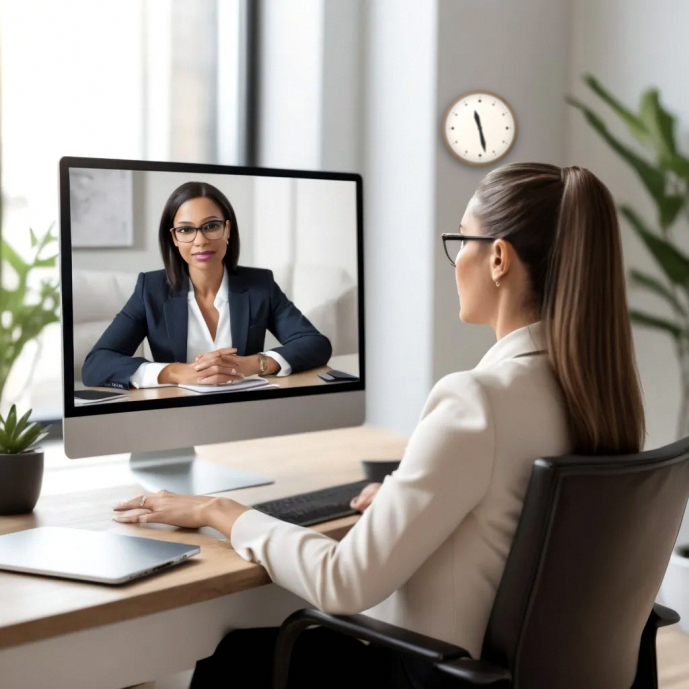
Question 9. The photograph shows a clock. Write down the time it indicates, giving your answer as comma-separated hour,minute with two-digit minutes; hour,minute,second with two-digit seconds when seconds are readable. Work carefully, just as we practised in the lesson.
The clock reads 11,28
